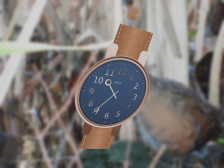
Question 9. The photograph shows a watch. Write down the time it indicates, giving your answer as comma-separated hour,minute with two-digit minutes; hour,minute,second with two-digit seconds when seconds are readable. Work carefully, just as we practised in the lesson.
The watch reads 10,36
